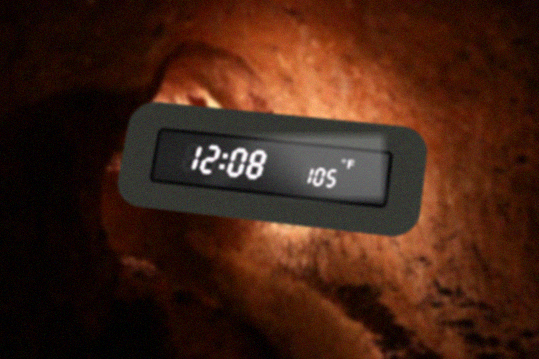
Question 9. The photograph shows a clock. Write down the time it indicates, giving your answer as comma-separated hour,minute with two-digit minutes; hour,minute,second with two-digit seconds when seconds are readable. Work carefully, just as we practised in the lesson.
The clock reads 12,08
